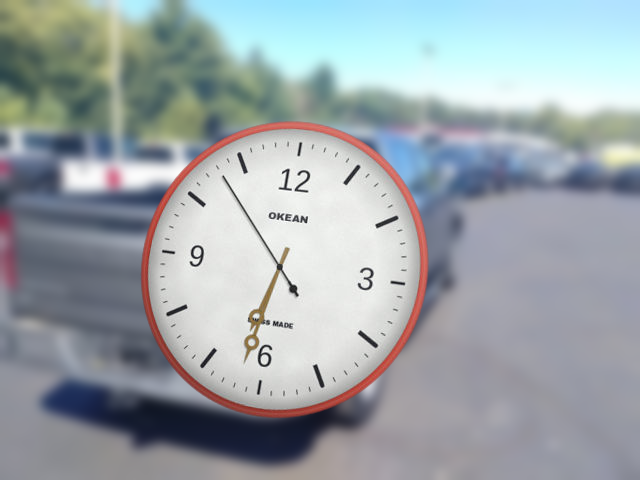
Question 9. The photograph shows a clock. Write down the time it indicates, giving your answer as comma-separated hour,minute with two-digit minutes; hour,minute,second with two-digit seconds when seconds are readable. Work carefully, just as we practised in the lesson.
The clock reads 6,31,53
